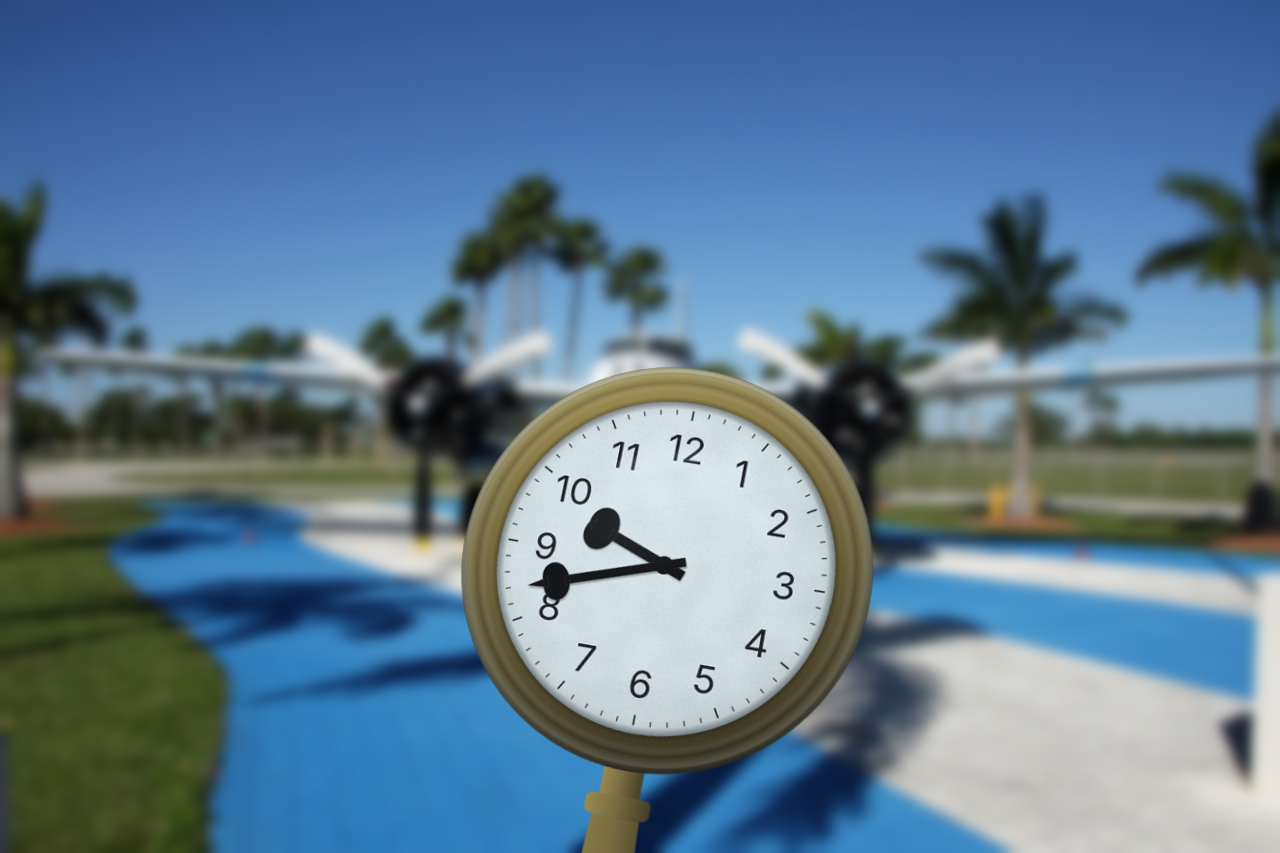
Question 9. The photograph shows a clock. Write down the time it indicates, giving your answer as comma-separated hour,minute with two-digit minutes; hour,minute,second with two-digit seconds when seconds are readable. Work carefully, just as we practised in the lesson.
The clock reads 9,42
